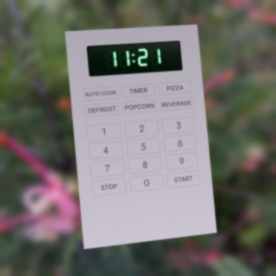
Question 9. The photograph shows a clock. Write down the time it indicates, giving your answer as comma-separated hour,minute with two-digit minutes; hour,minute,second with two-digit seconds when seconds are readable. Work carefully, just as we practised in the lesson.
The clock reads 11,21
